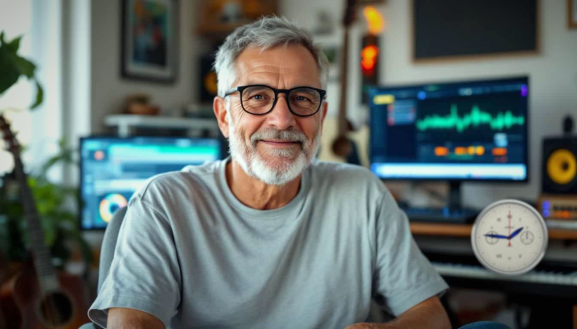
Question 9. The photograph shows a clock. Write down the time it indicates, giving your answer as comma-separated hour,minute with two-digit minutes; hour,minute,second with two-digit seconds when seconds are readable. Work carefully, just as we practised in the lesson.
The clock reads 1,46
